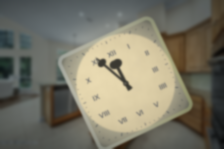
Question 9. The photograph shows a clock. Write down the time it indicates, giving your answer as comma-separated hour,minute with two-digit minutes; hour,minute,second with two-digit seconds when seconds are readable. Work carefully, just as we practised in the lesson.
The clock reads 11,56
